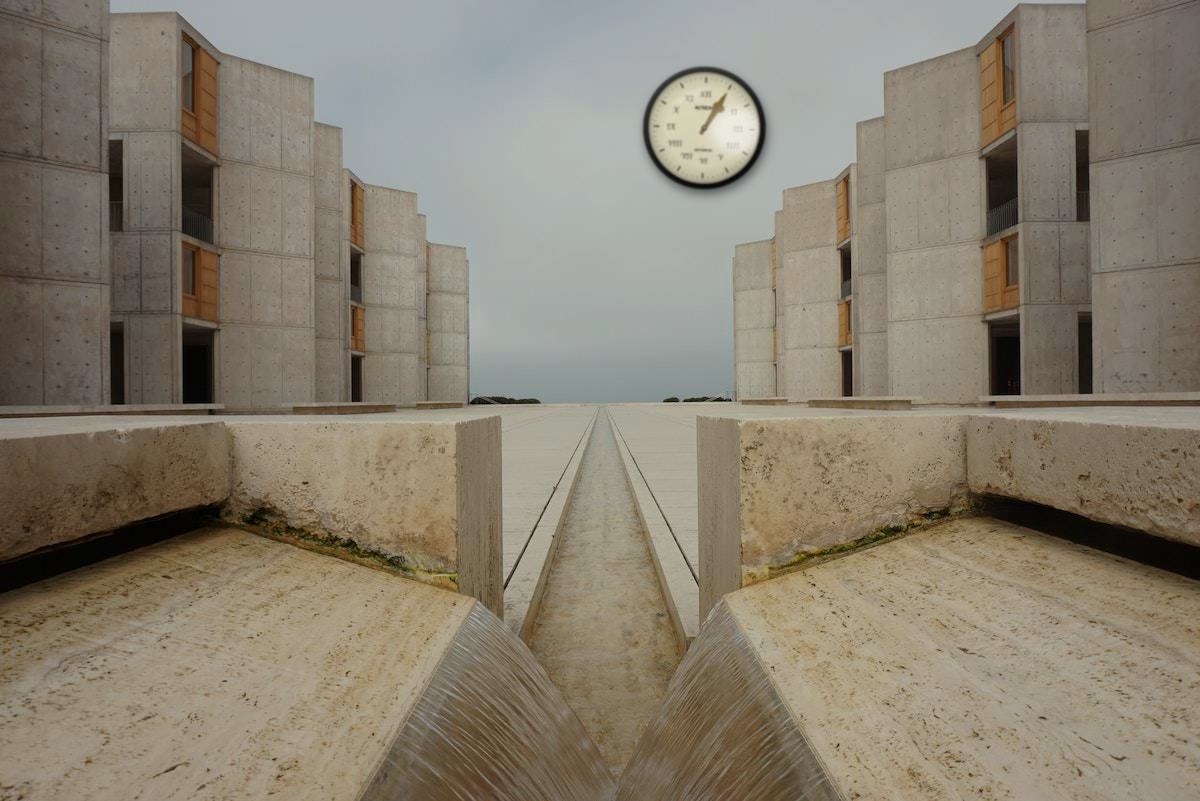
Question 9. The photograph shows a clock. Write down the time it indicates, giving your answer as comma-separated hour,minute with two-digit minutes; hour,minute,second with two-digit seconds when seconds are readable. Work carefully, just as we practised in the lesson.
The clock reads 1,05
